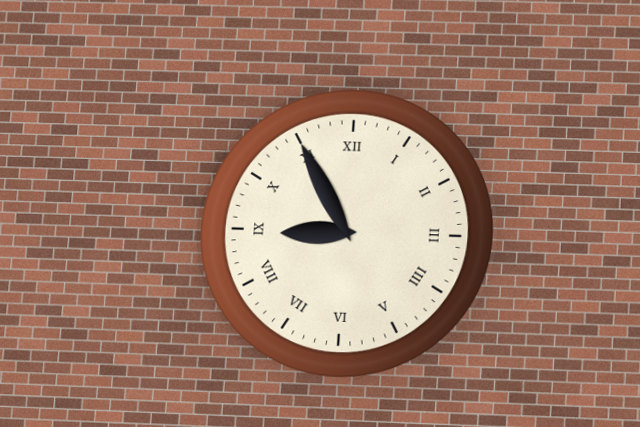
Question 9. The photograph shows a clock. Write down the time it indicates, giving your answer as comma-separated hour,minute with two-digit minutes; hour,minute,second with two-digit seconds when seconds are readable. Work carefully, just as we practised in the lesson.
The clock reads 8,55
